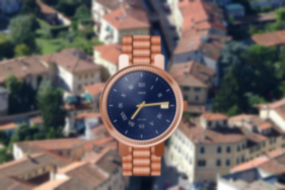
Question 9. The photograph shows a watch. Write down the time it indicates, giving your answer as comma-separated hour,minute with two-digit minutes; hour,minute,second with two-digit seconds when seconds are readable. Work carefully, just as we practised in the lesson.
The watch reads 7,14
